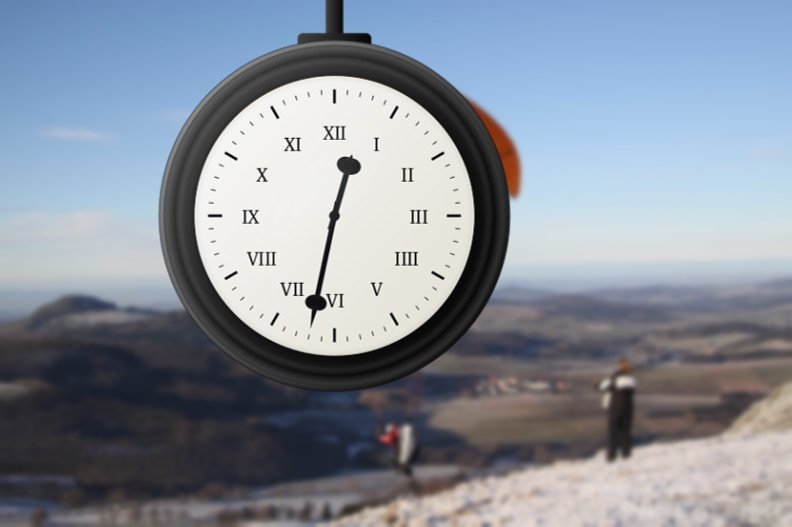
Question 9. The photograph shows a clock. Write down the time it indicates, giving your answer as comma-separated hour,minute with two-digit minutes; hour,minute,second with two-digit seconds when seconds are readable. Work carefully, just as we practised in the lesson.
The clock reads 12,32
